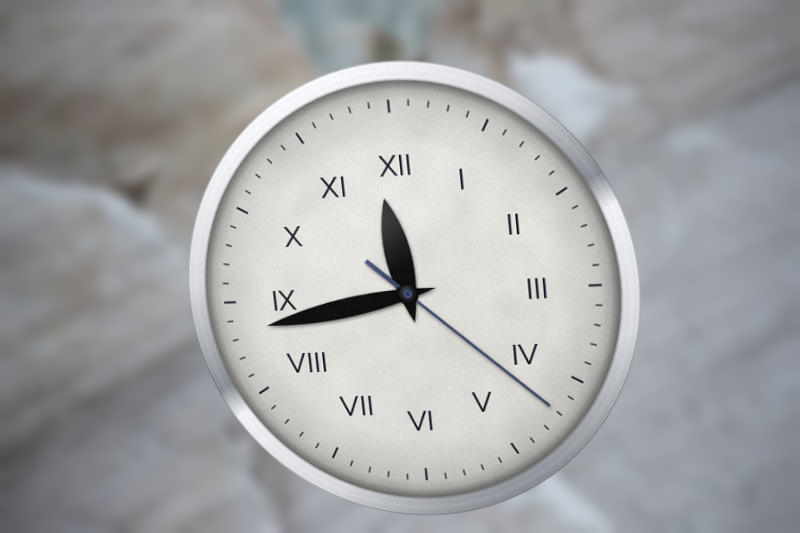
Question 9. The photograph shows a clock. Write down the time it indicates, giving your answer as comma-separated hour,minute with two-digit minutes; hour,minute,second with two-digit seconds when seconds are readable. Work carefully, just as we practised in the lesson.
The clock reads 11,43,22
